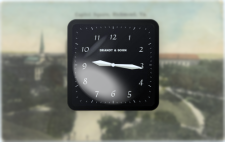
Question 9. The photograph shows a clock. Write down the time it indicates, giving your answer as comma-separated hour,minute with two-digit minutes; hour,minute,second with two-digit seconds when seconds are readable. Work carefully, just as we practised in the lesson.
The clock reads 9,16
